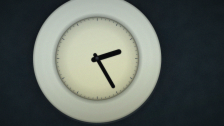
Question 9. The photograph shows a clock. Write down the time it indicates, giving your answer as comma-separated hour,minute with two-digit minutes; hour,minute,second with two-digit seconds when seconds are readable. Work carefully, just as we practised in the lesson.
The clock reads 2,25
